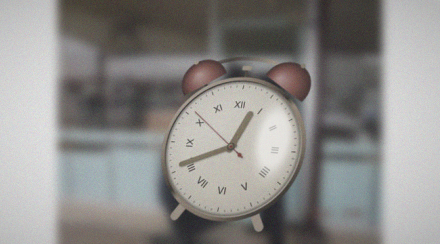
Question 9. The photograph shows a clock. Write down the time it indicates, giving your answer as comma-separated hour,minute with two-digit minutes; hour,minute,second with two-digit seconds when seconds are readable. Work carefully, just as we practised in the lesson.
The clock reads 12,40,51
